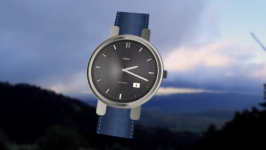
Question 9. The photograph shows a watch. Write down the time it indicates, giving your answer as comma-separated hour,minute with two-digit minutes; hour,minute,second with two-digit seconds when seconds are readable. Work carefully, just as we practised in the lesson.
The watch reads 2,18
